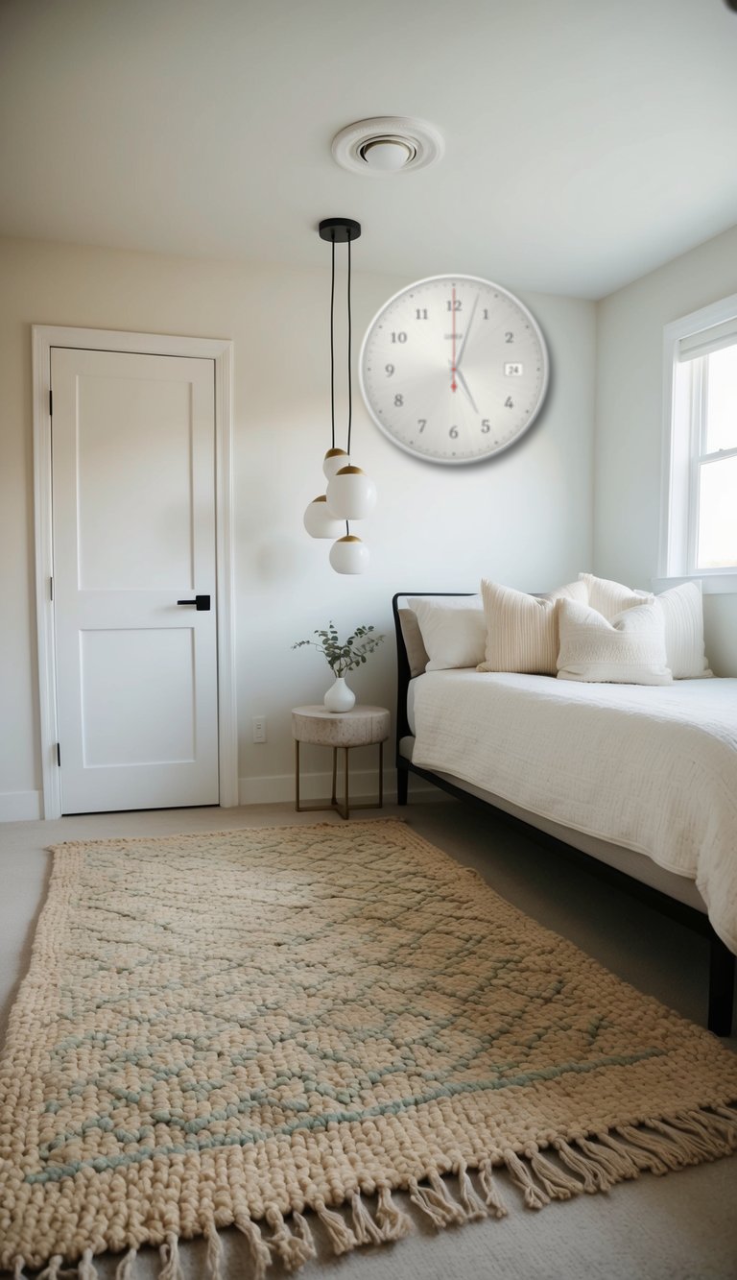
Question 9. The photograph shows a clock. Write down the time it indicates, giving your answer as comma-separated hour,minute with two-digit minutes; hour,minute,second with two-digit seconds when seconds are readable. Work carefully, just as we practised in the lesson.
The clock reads 5,03,00
